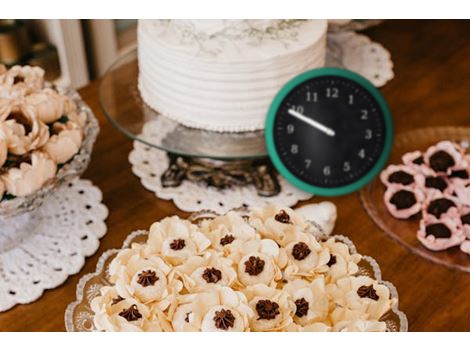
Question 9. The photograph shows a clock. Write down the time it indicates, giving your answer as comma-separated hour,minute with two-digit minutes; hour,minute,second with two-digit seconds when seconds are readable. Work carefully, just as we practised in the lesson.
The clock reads 9,49
